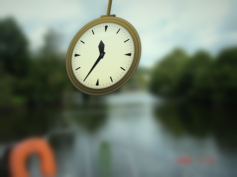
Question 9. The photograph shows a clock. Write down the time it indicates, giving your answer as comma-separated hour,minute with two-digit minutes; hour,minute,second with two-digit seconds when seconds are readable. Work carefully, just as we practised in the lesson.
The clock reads 11,35
